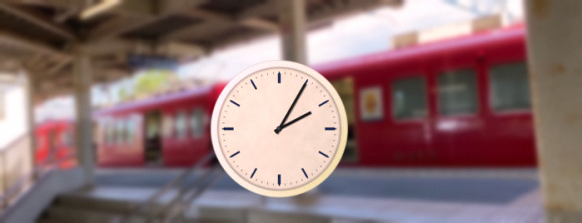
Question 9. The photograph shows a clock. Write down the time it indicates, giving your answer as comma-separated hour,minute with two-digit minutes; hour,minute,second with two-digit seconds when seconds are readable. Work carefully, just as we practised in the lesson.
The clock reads 2,05
